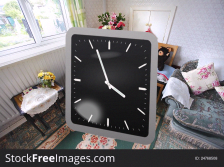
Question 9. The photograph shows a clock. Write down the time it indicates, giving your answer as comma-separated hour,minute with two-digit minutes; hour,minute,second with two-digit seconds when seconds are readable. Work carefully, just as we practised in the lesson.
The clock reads 3,56
